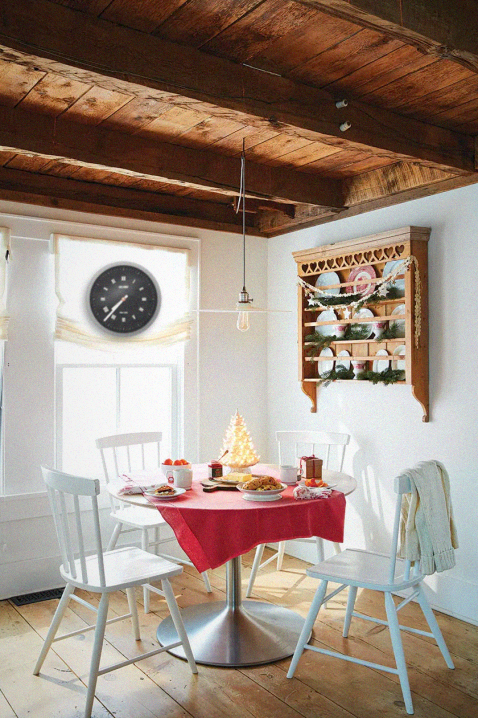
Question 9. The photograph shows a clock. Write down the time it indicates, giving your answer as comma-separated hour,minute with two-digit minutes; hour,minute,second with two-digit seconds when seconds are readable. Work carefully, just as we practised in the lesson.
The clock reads 7,37
